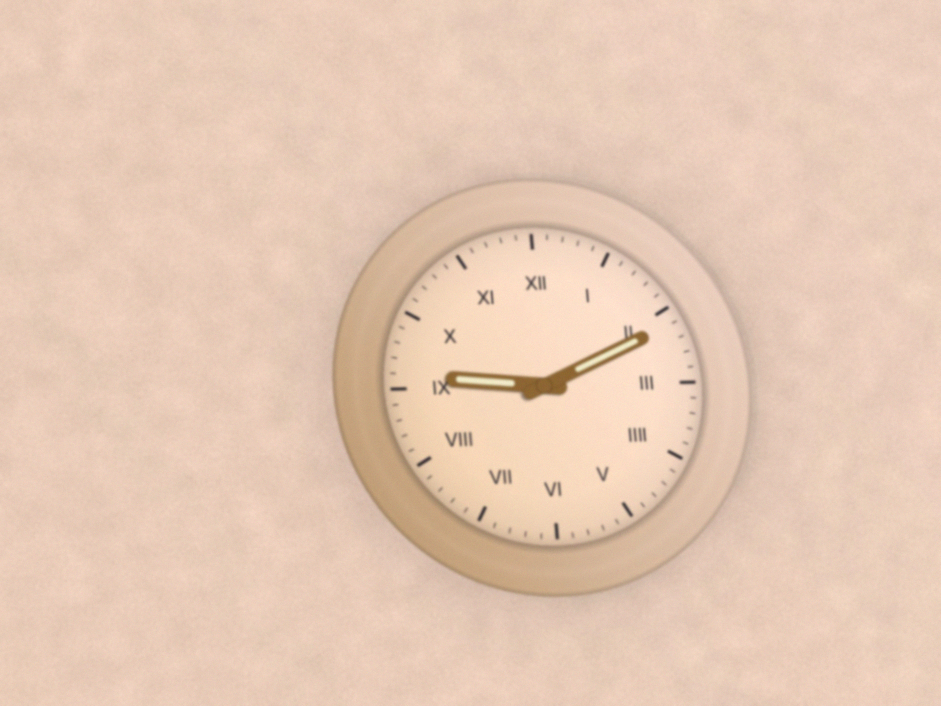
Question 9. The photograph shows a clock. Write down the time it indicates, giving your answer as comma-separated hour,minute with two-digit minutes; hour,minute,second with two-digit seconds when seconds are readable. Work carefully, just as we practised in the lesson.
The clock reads 9,11
